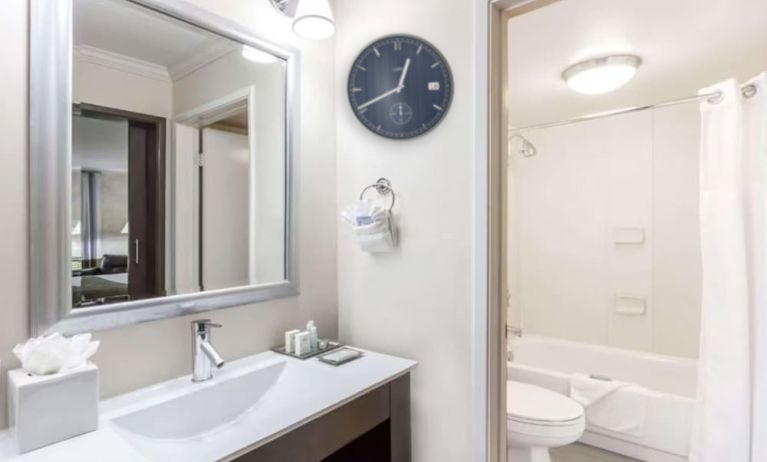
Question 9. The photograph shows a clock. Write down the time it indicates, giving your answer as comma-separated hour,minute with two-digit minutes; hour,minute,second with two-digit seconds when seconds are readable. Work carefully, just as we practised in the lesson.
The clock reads 12,41
